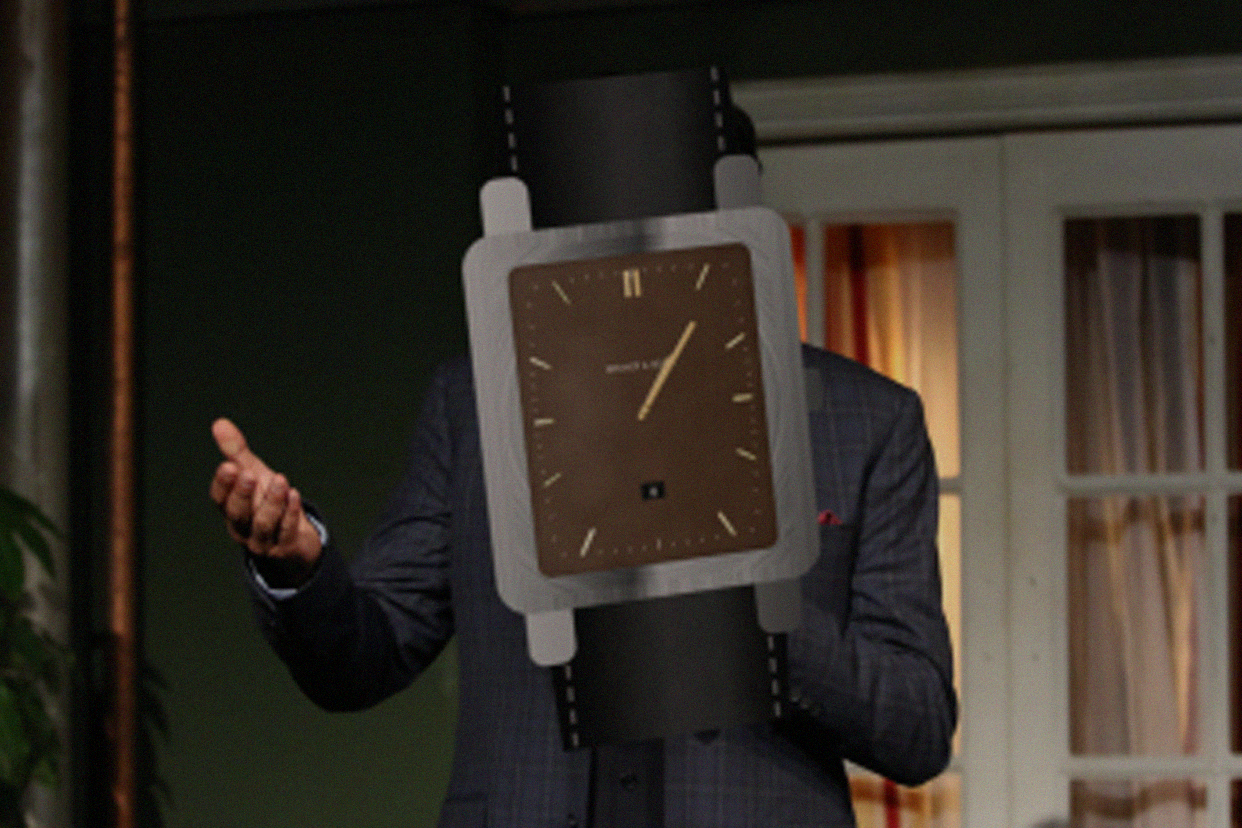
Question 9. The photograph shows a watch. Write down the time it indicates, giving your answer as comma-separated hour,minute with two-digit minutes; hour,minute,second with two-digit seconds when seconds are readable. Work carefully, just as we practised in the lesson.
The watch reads 1,06
